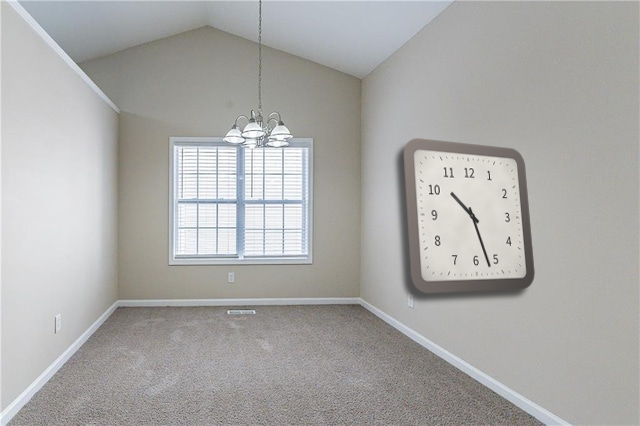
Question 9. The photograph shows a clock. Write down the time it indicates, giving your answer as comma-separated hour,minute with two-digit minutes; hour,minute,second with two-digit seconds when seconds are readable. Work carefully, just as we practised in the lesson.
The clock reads 10,27
